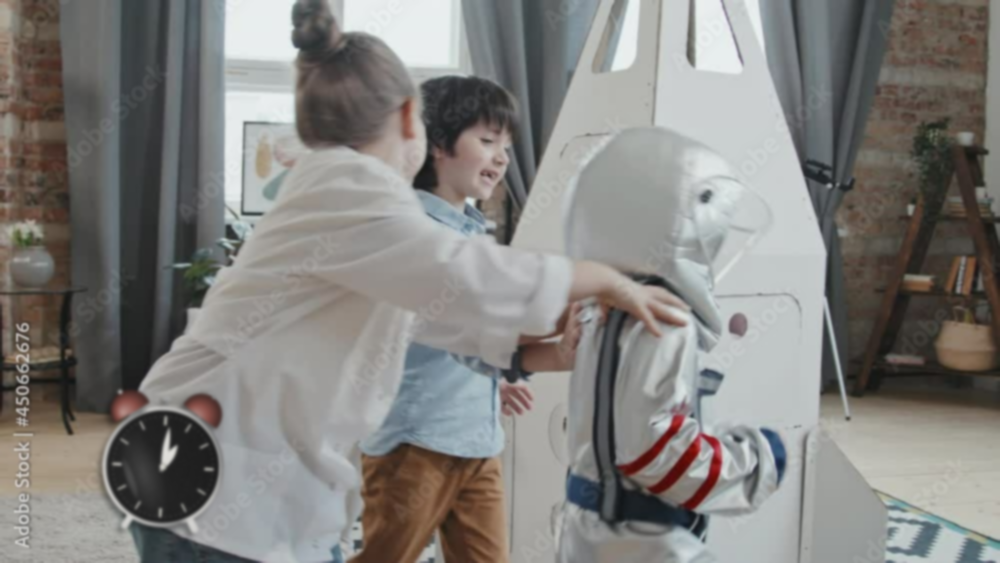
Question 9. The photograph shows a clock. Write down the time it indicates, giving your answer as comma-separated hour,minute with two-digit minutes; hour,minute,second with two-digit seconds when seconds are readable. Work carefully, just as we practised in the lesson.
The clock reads 1,01
